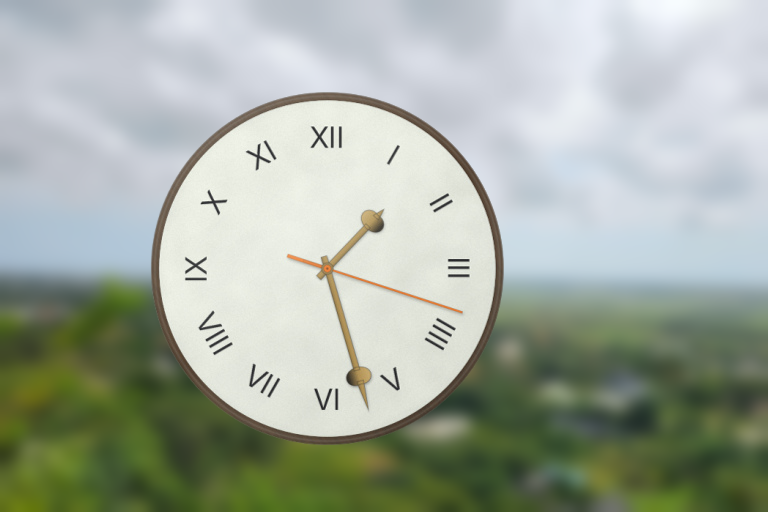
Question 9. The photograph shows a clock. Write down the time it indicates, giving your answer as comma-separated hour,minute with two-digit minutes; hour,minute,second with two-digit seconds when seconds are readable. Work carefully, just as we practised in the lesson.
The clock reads 1,27,18
